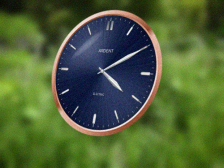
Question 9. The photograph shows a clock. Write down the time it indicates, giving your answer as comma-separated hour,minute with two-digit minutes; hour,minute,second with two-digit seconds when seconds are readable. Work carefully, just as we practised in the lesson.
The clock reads 4,10
